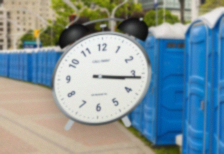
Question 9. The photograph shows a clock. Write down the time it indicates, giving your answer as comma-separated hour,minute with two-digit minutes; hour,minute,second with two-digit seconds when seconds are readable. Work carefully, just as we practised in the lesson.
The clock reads 3,16
